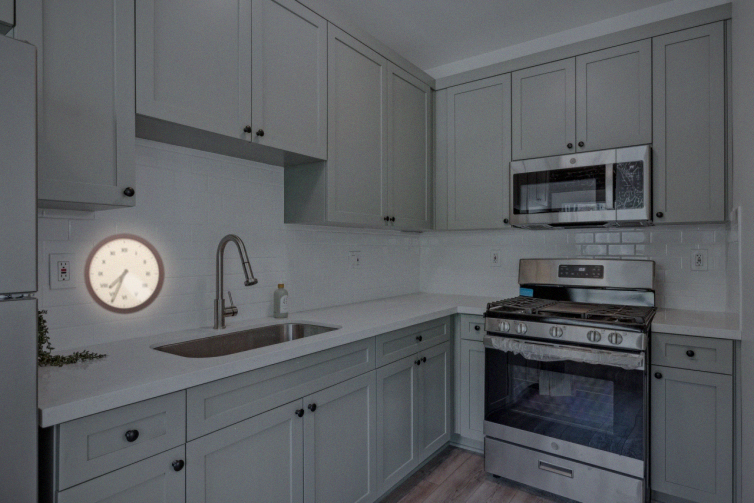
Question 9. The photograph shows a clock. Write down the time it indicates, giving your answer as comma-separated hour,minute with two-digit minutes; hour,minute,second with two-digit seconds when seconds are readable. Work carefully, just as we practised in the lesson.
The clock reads 7,34
